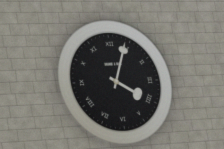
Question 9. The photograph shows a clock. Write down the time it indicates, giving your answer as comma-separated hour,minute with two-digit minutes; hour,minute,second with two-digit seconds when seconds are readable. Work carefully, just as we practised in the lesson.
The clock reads 4,04
